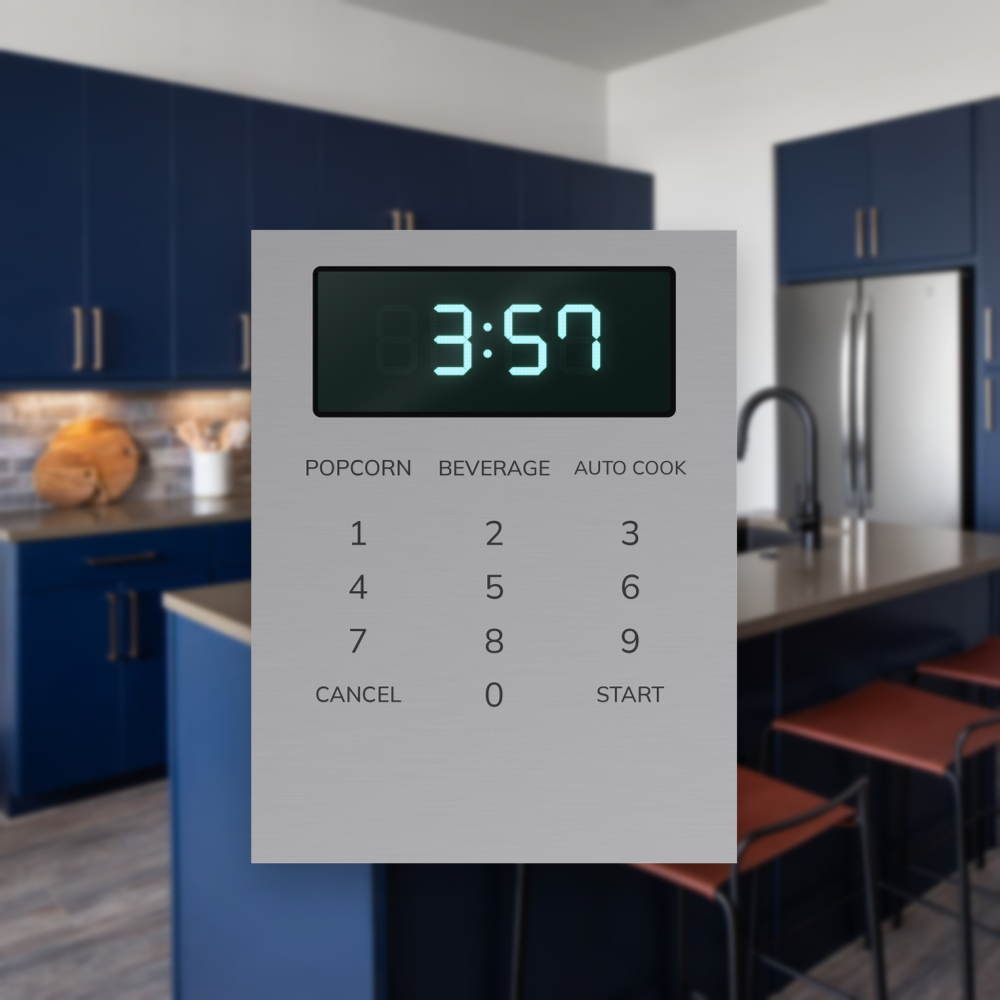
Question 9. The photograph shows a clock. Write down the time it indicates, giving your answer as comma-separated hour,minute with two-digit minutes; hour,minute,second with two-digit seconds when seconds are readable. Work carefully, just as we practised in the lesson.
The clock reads 3,57
